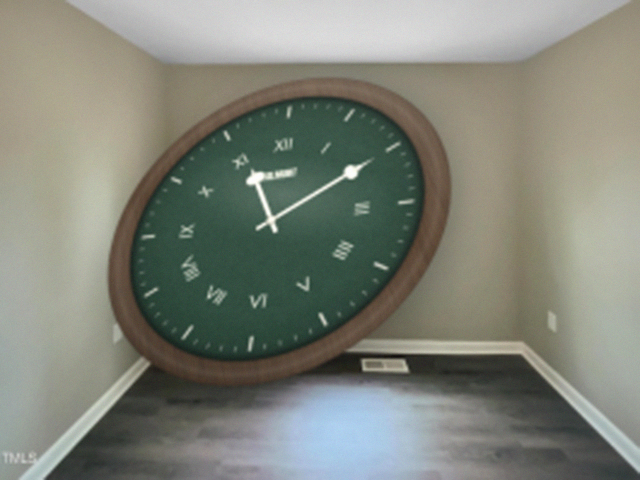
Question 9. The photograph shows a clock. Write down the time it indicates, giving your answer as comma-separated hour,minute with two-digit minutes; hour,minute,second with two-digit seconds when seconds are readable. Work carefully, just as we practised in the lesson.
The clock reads 11,10
